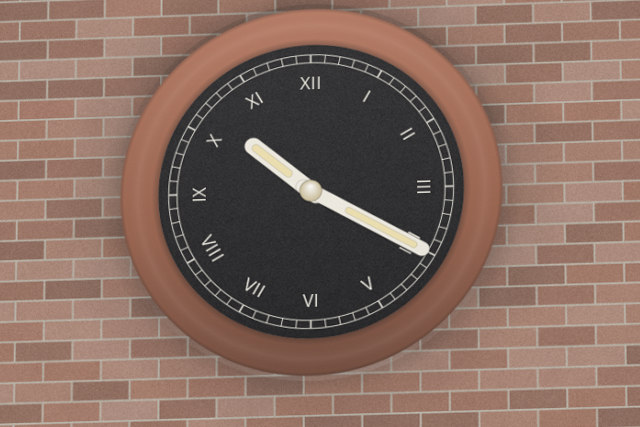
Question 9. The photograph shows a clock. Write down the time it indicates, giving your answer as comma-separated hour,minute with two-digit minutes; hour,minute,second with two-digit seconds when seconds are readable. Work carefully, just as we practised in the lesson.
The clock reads 10,20
